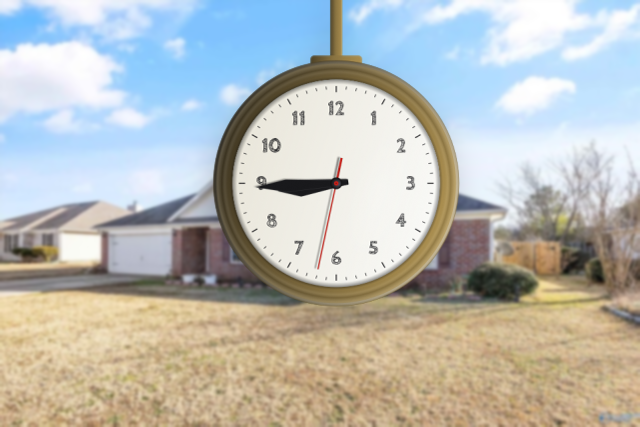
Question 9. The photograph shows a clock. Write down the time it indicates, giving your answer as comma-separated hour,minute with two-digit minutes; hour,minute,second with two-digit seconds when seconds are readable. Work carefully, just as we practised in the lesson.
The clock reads 8,44,32
